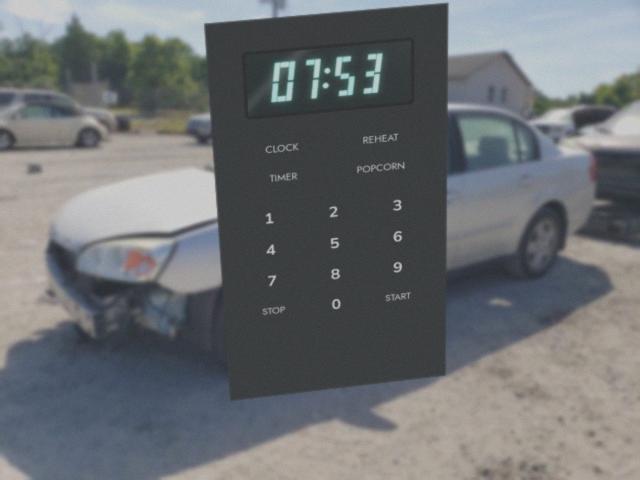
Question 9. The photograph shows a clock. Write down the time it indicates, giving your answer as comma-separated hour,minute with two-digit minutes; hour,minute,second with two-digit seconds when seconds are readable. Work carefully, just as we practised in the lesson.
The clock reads 7,53
